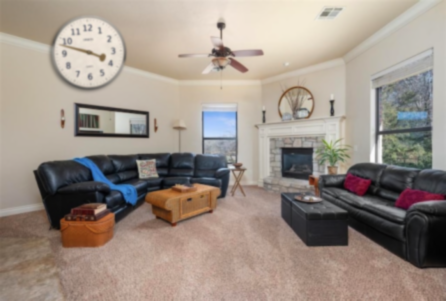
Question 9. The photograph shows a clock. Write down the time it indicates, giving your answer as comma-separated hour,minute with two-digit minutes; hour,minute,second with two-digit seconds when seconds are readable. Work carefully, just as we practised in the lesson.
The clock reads 3,48
